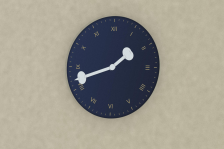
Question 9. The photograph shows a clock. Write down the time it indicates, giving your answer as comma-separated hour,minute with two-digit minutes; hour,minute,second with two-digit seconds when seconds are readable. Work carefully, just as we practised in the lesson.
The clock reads 1,42
